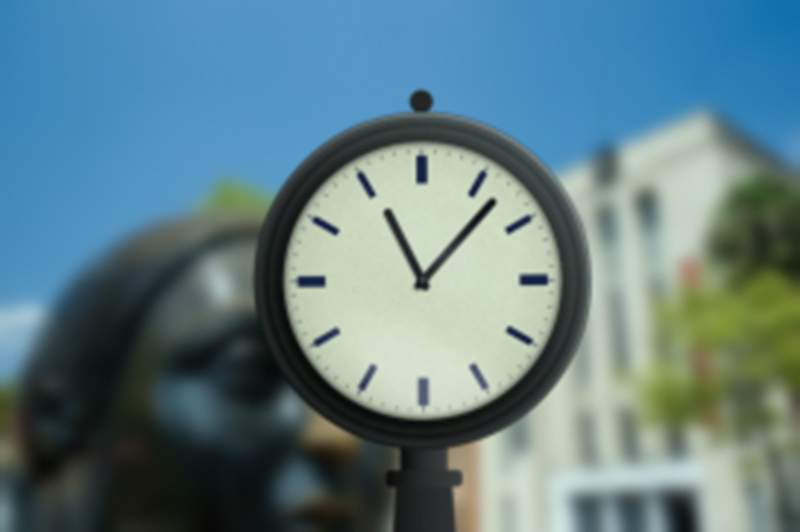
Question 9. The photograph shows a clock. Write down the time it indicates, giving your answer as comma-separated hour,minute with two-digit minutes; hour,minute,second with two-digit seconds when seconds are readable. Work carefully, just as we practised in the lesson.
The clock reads 11,07
